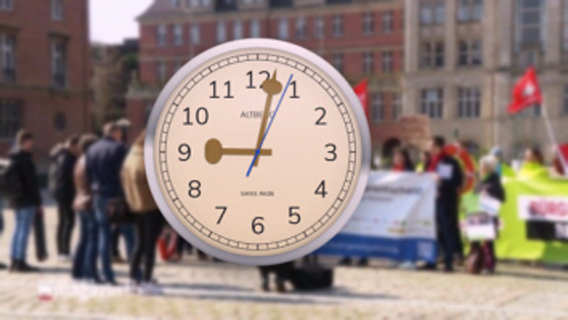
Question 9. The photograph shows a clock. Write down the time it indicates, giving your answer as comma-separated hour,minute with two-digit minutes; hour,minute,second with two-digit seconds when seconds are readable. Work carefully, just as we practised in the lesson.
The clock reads 9,02,04
